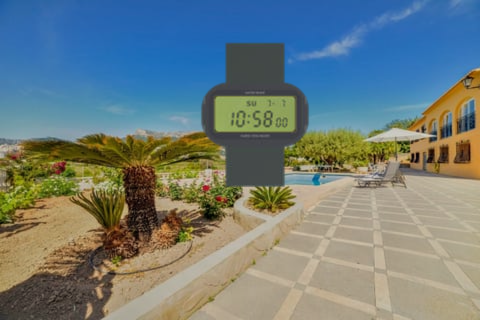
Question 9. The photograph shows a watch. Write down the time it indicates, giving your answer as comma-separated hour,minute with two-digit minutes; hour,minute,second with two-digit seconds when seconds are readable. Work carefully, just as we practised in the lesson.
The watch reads 10,58,00
